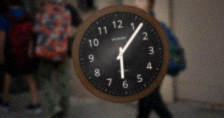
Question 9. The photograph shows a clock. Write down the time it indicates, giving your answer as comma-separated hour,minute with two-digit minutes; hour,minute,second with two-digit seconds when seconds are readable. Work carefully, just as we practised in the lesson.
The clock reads 6,07
